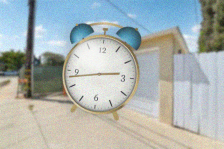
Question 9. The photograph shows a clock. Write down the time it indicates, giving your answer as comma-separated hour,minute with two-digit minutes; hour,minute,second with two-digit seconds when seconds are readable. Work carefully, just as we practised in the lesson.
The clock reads 2,43
